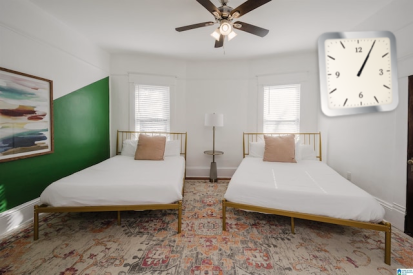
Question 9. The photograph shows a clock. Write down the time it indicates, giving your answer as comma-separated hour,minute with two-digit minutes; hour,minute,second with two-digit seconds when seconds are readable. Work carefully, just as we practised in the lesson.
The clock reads 1,05
